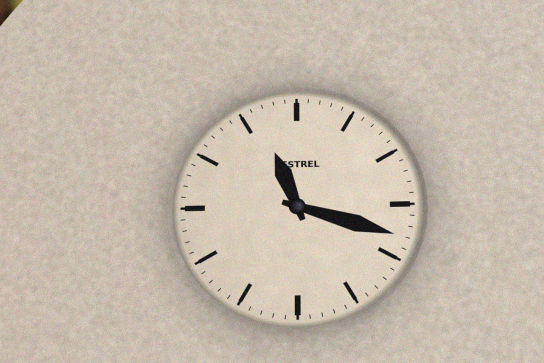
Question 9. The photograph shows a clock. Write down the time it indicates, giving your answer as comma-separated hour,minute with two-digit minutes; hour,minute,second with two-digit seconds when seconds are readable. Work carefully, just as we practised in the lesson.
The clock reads 11,18
